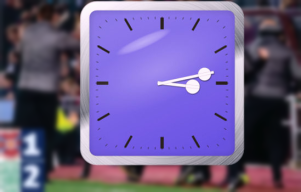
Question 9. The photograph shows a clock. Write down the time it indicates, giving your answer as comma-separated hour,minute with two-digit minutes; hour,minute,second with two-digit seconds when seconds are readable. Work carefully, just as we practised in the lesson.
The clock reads 3,13
